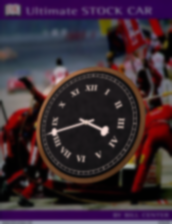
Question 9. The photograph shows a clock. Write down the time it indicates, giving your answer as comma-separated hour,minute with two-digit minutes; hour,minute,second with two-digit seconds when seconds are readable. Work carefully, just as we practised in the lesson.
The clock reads 3,42
